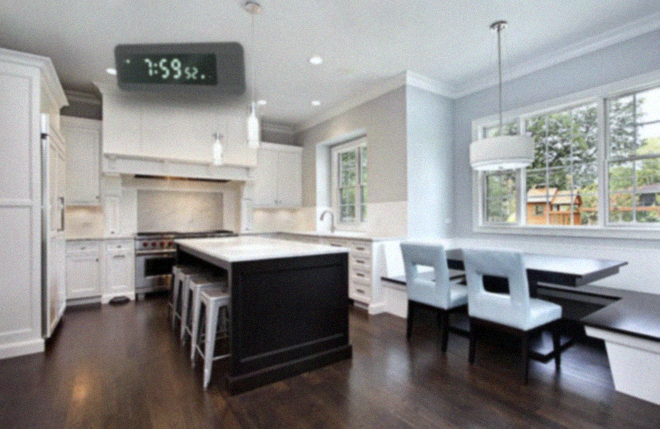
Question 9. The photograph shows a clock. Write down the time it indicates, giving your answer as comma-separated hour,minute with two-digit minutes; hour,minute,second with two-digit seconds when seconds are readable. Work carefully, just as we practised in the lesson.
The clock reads 7,59
